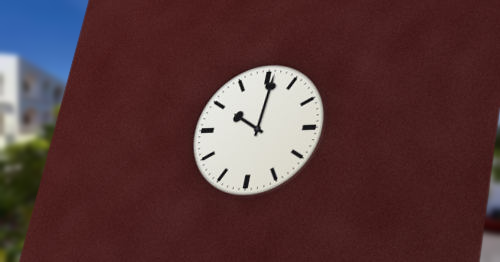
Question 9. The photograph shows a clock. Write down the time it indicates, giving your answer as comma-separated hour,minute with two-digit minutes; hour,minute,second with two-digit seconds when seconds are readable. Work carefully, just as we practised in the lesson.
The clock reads 10,01
